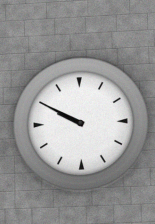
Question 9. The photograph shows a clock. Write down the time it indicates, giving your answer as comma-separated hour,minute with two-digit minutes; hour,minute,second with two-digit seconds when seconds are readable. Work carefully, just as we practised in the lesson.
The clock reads 9,50
